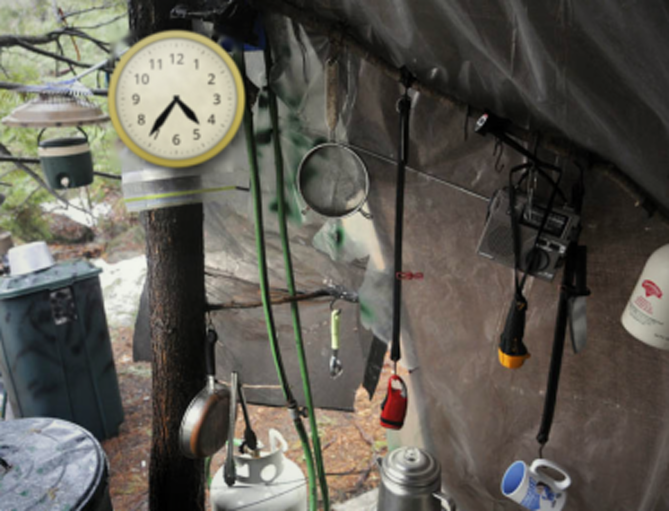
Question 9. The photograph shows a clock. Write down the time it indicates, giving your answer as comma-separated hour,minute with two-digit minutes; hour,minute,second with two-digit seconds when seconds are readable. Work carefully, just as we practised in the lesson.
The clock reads 4,36
